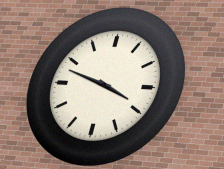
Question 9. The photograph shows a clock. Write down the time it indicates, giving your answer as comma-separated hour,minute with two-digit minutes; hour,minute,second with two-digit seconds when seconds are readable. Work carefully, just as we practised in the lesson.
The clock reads 3,48
